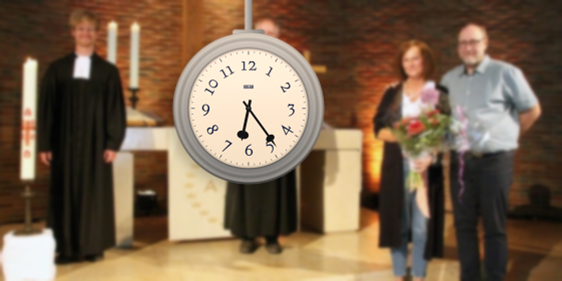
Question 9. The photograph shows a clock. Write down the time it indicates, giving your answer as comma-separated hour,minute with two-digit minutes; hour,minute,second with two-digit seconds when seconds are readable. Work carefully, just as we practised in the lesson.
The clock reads 6,24
